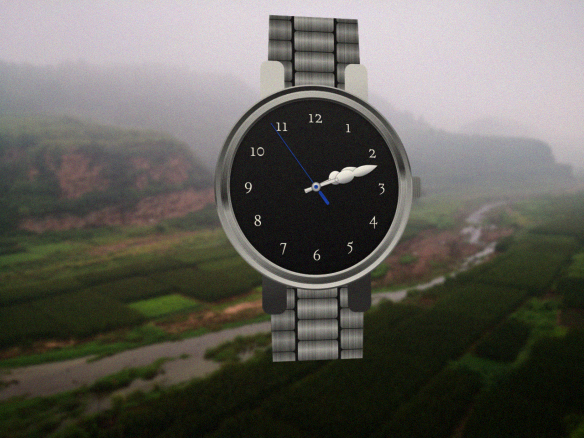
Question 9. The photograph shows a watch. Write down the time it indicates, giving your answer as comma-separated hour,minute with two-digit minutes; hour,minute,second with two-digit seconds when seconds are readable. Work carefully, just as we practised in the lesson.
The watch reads 2,11,54
